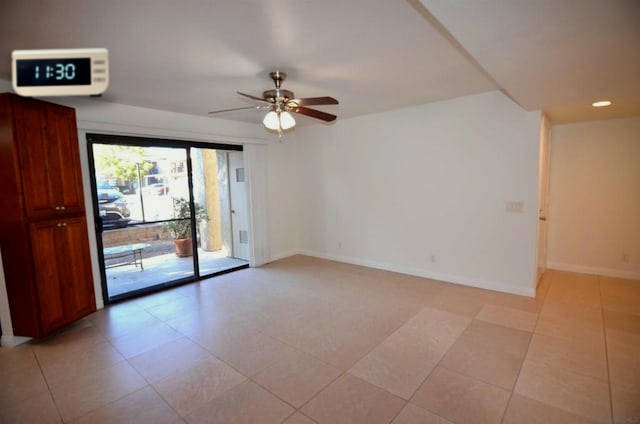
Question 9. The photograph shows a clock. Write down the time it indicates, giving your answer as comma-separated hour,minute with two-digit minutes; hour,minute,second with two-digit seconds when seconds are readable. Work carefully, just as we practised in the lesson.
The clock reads 11,30
